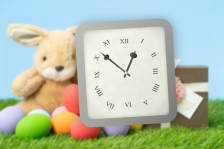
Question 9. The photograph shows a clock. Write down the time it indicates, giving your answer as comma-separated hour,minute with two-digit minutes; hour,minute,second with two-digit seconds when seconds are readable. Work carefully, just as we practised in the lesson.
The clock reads 12,52
